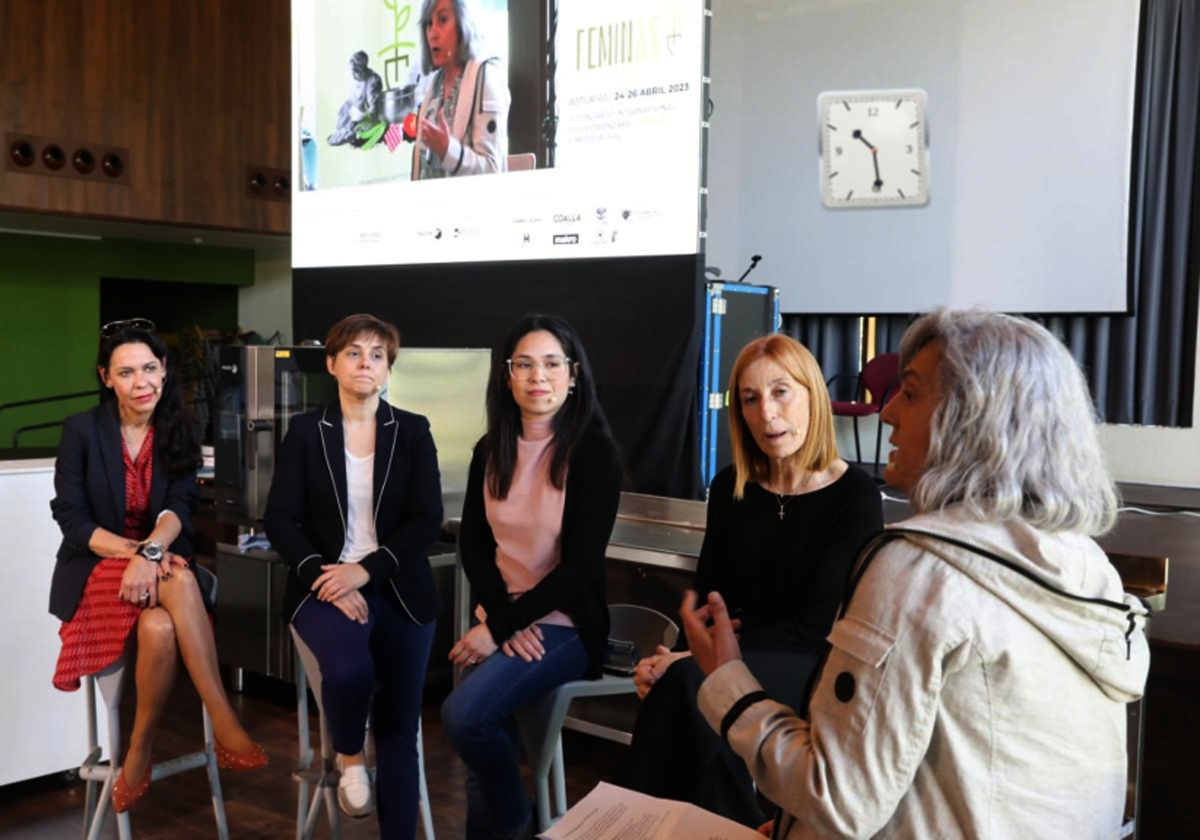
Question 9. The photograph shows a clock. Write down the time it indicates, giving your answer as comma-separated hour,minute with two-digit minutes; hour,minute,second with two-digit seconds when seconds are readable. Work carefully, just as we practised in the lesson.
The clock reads 10,29
